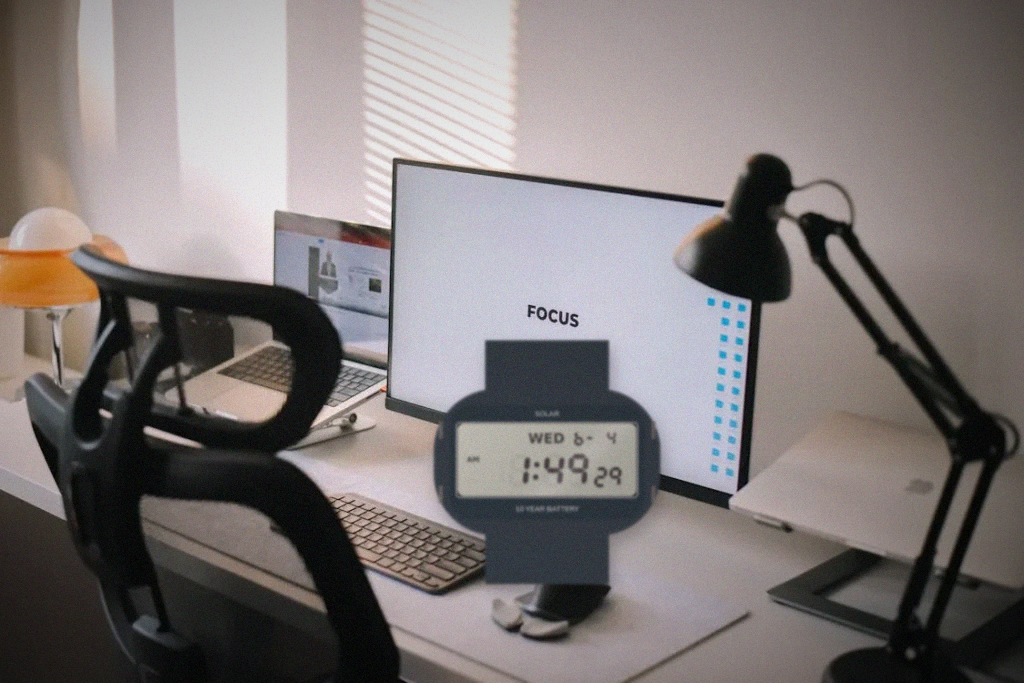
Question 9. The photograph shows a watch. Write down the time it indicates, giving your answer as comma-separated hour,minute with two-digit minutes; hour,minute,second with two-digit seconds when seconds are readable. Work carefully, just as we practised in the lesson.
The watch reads 1,49,29
